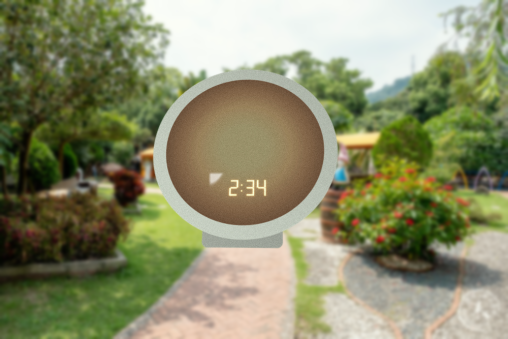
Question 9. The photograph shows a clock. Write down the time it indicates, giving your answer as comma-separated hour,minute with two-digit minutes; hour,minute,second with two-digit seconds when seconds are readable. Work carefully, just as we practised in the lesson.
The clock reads 2,34
